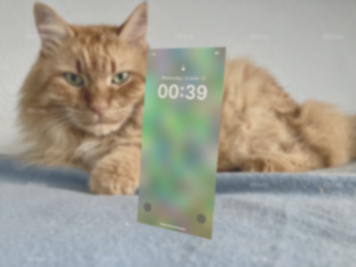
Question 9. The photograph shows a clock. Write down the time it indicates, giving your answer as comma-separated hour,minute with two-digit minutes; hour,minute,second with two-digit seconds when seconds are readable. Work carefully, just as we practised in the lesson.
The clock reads 0,39
